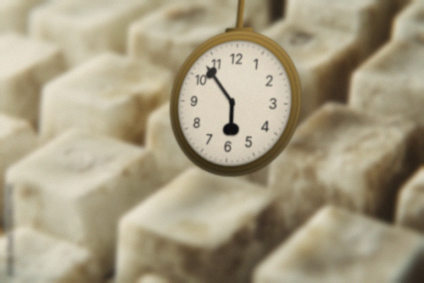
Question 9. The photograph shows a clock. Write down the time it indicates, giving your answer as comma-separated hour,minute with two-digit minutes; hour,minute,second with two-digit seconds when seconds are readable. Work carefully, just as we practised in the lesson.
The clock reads 5,53
